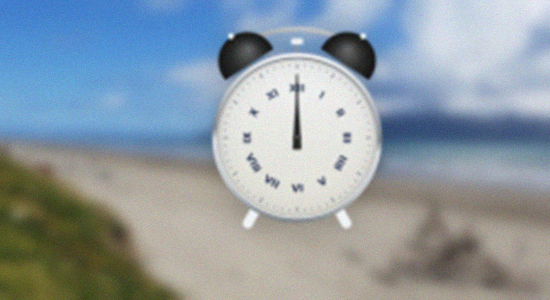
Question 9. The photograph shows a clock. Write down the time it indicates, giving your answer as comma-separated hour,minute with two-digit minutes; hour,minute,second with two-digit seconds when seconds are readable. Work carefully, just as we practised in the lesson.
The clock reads 12,00
